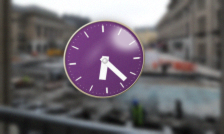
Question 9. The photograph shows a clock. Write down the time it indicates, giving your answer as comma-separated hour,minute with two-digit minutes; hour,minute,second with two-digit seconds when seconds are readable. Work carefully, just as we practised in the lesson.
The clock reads 6,23
